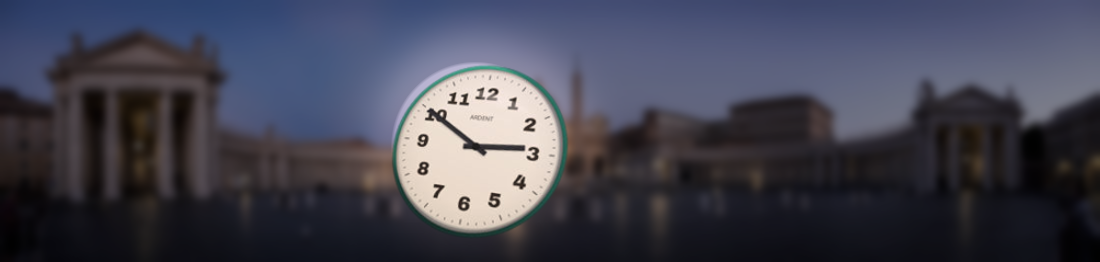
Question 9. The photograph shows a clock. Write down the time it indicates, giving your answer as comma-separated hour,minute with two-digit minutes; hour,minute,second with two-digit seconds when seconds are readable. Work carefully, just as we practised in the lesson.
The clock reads 2,50
